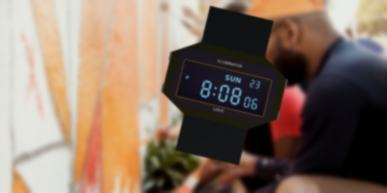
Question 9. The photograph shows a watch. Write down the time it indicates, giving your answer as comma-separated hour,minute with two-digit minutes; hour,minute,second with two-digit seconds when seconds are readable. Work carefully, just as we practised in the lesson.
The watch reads 8,08,06
